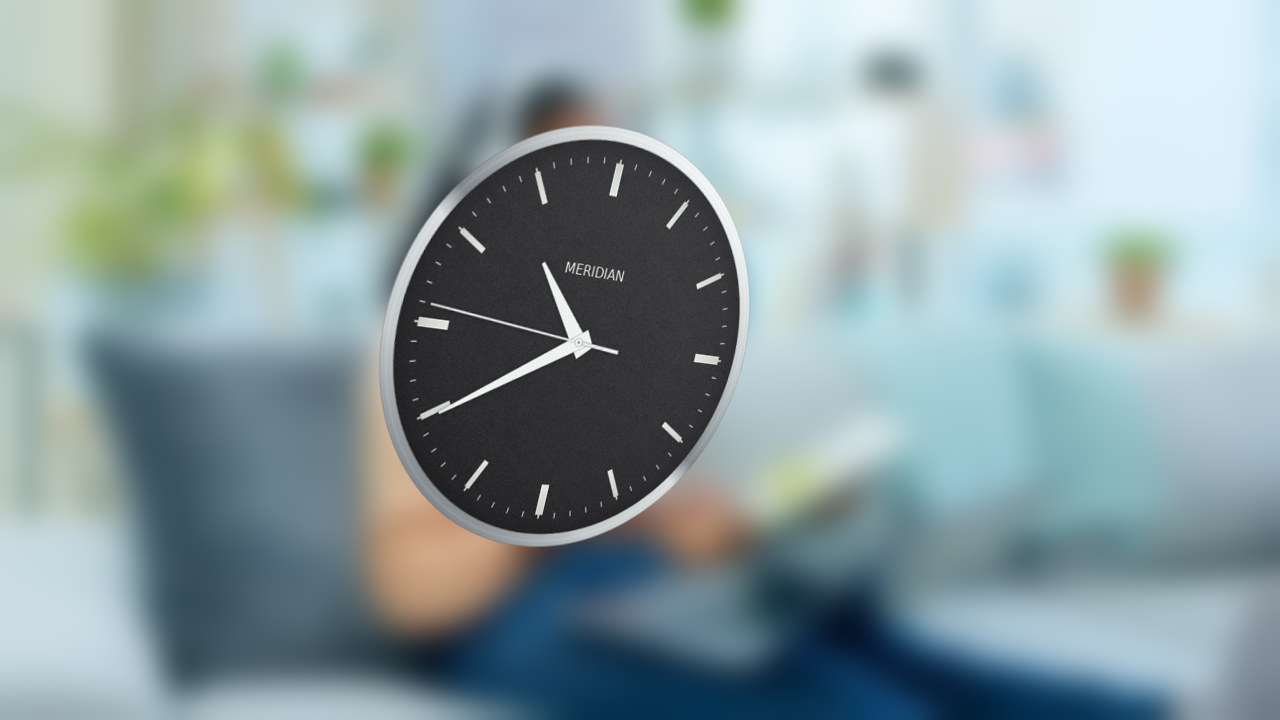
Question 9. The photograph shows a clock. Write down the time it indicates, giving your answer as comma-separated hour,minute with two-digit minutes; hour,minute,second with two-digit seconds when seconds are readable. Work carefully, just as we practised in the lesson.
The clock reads 10,39,46
